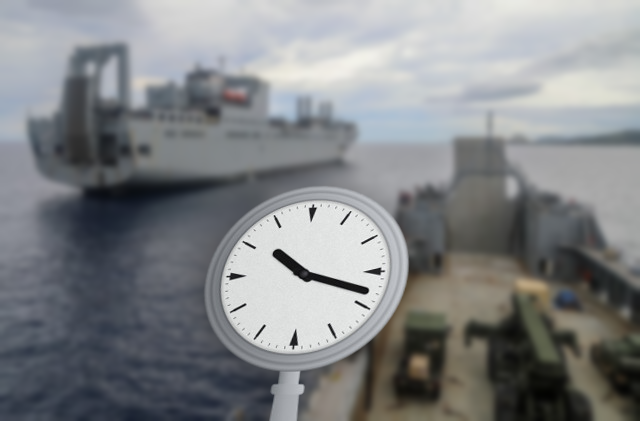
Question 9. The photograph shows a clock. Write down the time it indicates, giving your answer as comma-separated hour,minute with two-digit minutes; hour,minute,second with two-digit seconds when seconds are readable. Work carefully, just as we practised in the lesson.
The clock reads 10,18
